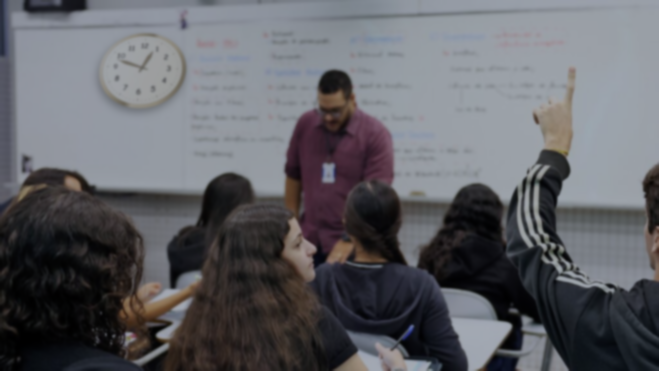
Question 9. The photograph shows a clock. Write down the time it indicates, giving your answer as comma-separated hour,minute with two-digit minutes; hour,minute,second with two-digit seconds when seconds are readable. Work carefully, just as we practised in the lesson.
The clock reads 12,48
